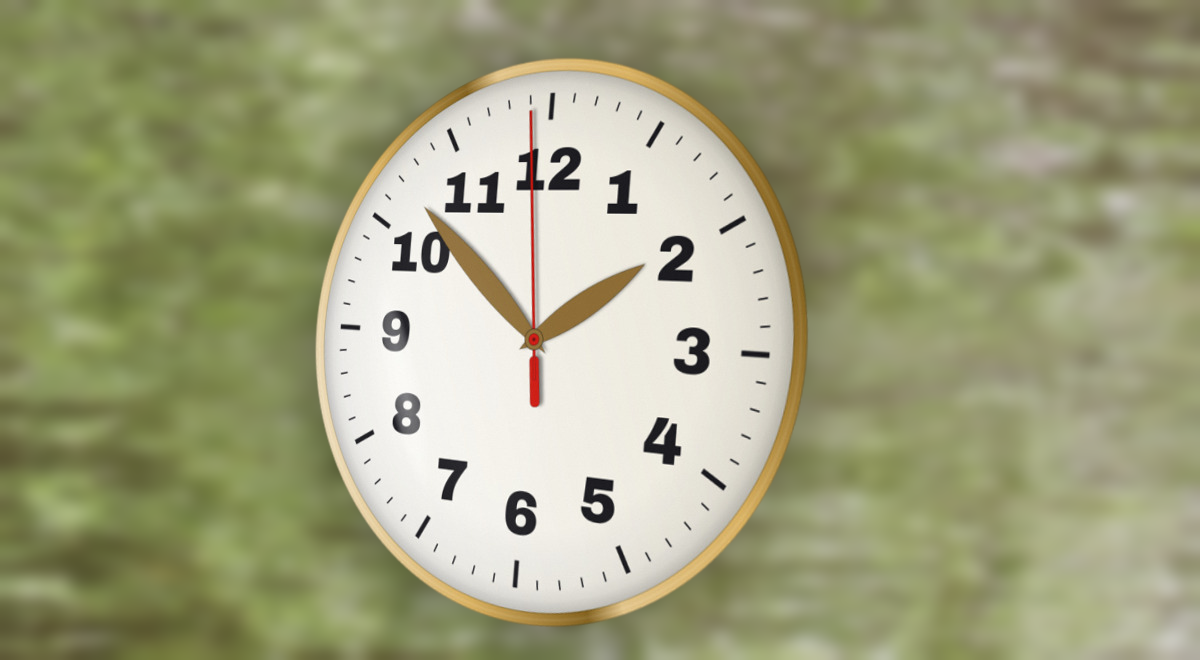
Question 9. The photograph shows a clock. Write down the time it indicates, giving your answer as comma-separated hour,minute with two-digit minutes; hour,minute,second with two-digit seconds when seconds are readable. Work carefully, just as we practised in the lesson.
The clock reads 1,51,59
